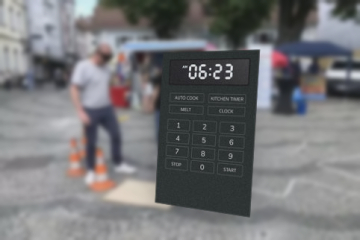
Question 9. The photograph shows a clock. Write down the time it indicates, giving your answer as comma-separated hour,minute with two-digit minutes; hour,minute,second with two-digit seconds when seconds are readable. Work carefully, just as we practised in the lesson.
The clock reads 6,23
